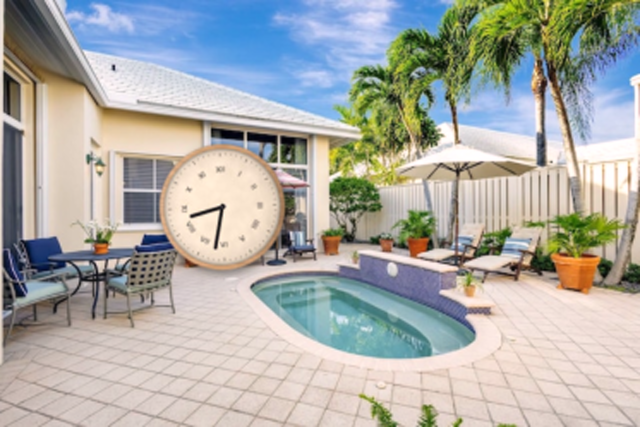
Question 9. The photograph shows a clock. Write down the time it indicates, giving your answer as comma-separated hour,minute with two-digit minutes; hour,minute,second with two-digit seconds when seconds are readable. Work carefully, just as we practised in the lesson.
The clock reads 8,32
